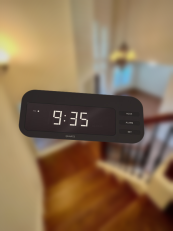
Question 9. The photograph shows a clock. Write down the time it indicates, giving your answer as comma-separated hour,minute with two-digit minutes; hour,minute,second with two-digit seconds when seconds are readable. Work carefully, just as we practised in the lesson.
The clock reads 9,35
